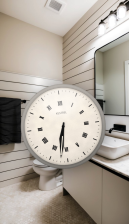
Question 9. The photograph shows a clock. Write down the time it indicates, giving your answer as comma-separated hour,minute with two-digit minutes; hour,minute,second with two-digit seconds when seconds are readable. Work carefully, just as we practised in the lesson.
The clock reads 6,32
